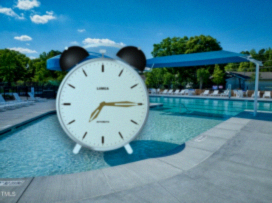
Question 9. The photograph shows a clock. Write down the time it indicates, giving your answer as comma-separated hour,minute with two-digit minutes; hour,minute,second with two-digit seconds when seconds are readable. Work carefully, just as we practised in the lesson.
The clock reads 7,15
